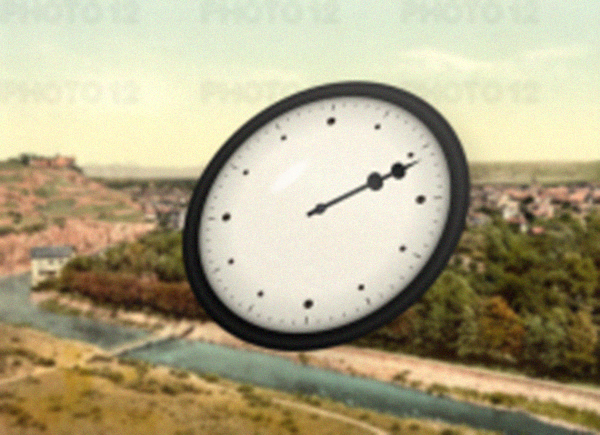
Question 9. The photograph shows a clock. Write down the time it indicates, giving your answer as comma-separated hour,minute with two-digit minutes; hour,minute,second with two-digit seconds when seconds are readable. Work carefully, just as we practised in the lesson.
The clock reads 2,11
